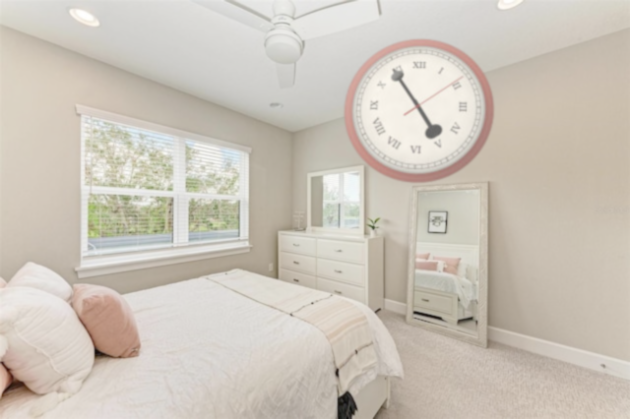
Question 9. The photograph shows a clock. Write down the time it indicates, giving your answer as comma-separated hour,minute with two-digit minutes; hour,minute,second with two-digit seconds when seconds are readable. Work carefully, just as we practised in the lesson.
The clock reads 4,54,09
